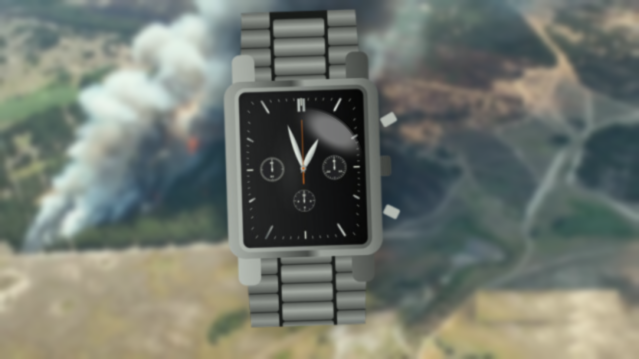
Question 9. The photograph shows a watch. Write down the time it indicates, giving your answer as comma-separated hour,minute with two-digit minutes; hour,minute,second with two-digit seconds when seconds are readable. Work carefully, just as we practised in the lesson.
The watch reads 12,57
